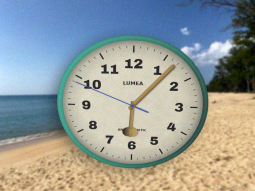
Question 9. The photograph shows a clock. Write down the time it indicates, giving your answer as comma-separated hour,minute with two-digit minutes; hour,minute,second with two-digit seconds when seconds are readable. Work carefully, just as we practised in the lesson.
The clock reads 6,06,49
